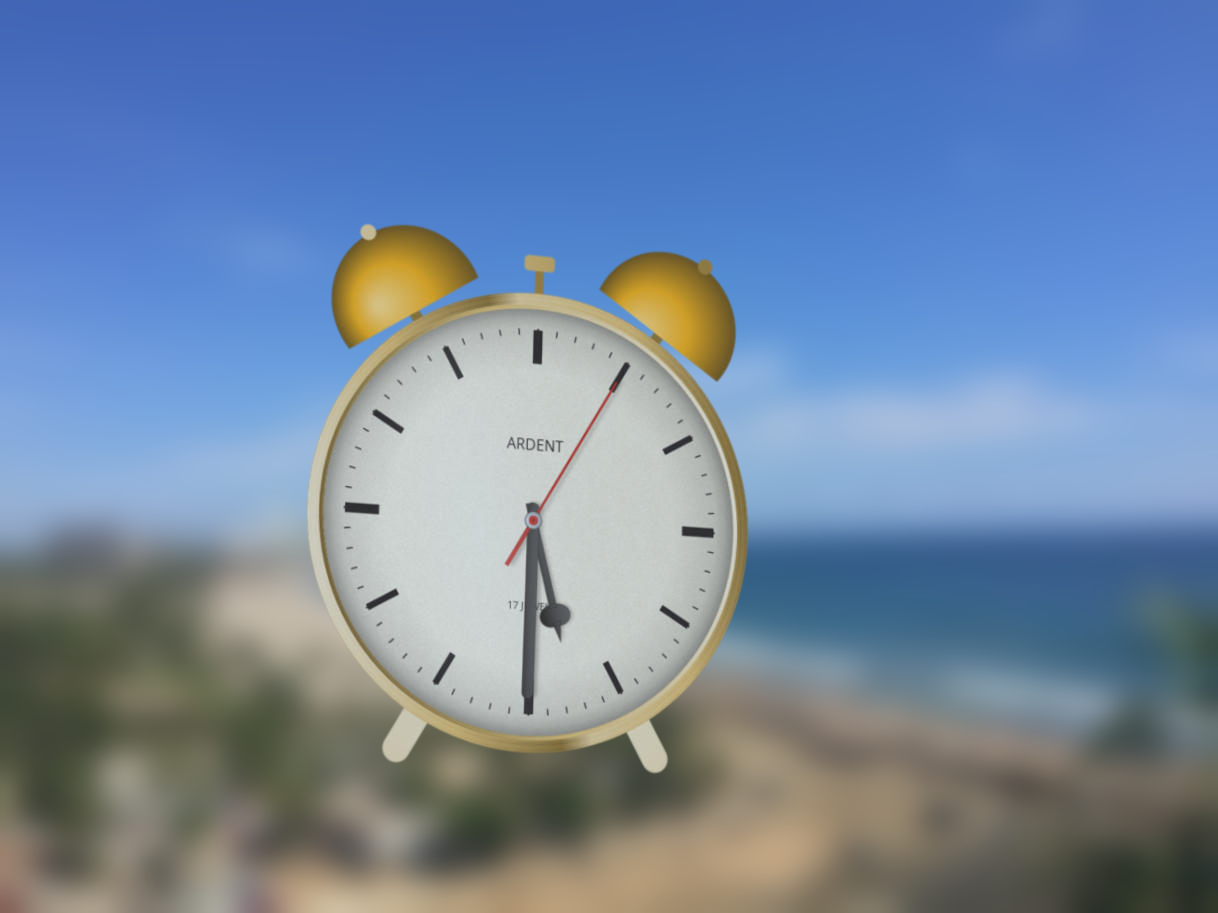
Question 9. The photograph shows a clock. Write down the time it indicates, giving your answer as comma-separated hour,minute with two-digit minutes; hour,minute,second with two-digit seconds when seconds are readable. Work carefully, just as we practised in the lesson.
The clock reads 5,30,05
